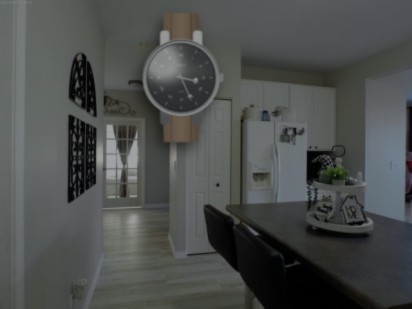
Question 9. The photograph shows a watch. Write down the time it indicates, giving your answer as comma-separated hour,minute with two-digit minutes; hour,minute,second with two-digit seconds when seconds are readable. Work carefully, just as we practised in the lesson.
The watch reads 3,26
